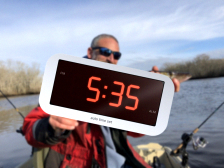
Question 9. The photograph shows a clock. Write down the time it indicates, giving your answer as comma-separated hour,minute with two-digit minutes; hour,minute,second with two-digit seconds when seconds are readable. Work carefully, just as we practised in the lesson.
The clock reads 5,35
